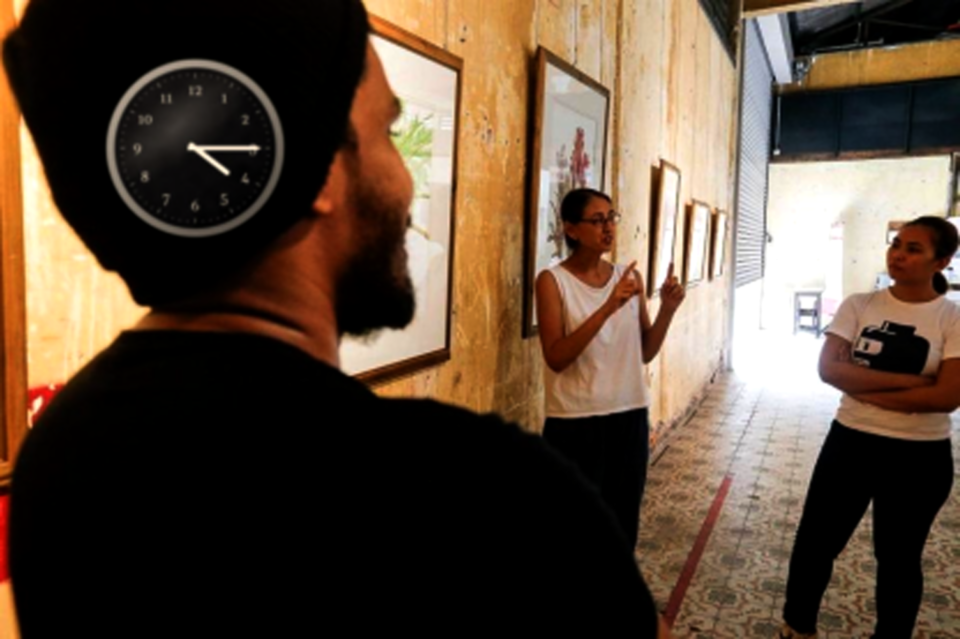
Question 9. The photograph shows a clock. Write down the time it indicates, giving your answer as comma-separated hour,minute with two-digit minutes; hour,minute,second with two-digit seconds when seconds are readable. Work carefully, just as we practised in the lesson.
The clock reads 4,15
